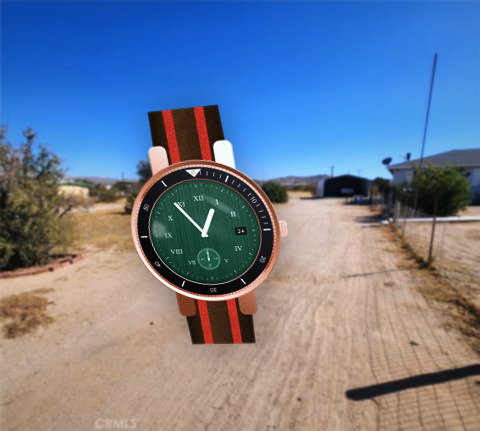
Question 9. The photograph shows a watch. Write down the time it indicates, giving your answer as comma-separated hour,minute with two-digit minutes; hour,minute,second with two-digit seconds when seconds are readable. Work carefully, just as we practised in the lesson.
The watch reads 12,54
